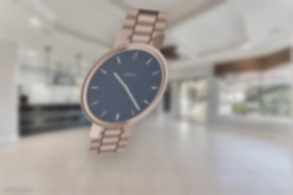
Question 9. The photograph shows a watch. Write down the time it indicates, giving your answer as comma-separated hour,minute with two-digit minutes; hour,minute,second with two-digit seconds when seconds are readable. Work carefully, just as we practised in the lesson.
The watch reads 10,23
